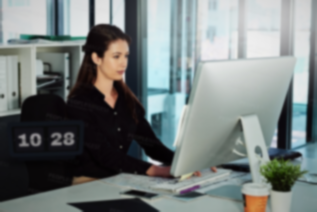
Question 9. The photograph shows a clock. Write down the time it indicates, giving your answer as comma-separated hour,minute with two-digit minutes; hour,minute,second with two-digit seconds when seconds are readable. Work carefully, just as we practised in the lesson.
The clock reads 10,28
